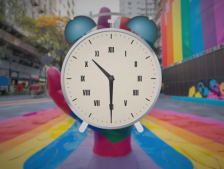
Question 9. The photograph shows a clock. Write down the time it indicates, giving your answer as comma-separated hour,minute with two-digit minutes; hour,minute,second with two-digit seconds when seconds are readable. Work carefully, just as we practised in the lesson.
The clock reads 10,30
